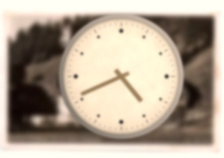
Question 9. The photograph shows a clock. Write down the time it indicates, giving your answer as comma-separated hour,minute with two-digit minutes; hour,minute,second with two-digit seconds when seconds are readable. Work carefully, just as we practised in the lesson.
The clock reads 4,41
